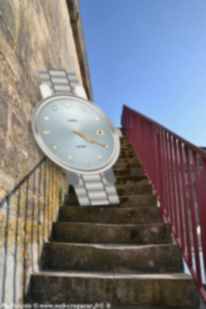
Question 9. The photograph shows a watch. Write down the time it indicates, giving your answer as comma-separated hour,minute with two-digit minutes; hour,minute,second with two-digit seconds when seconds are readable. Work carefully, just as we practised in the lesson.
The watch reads 4,20
